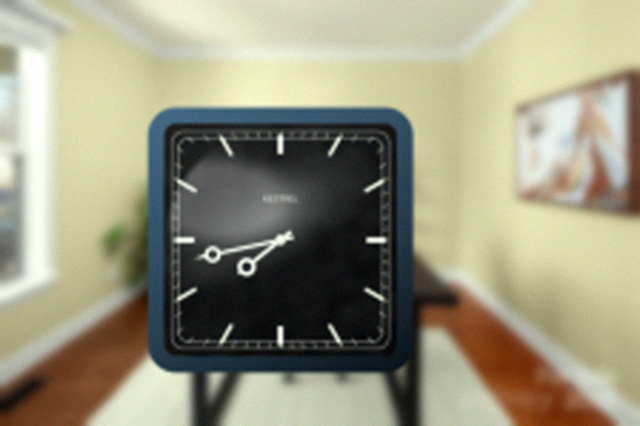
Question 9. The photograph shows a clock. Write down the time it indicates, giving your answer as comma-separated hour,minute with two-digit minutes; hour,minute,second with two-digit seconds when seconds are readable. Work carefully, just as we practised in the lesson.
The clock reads 7,43
